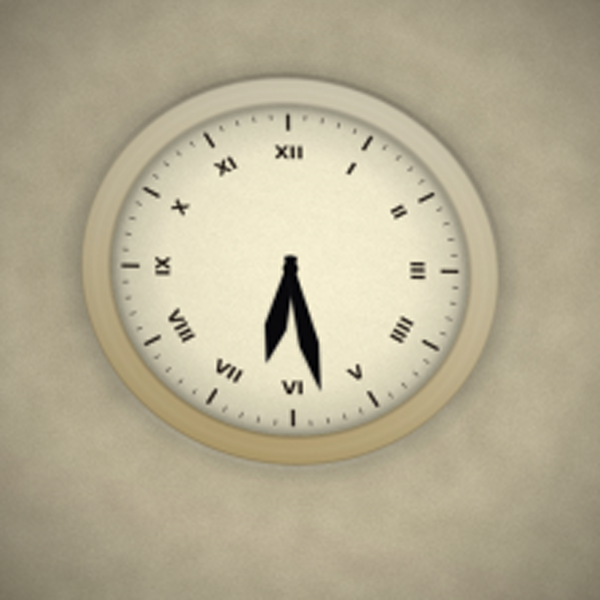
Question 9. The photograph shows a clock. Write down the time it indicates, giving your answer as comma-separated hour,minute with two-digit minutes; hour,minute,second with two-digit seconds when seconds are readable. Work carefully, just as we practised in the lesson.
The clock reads 6,28
